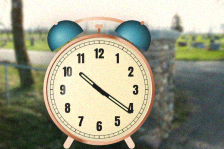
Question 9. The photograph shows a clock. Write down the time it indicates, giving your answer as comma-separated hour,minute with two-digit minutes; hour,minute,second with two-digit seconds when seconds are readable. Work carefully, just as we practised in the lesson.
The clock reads 10,21
